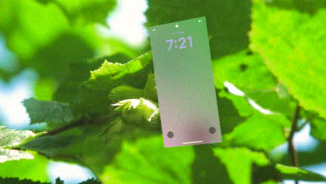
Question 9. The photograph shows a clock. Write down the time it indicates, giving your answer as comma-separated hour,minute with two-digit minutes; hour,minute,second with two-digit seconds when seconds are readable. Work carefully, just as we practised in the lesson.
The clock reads 7,21
